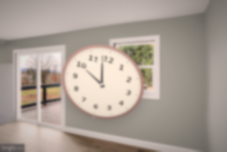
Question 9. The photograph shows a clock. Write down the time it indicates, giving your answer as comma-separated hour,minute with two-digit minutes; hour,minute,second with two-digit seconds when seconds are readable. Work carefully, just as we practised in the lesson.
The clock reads 9,58
